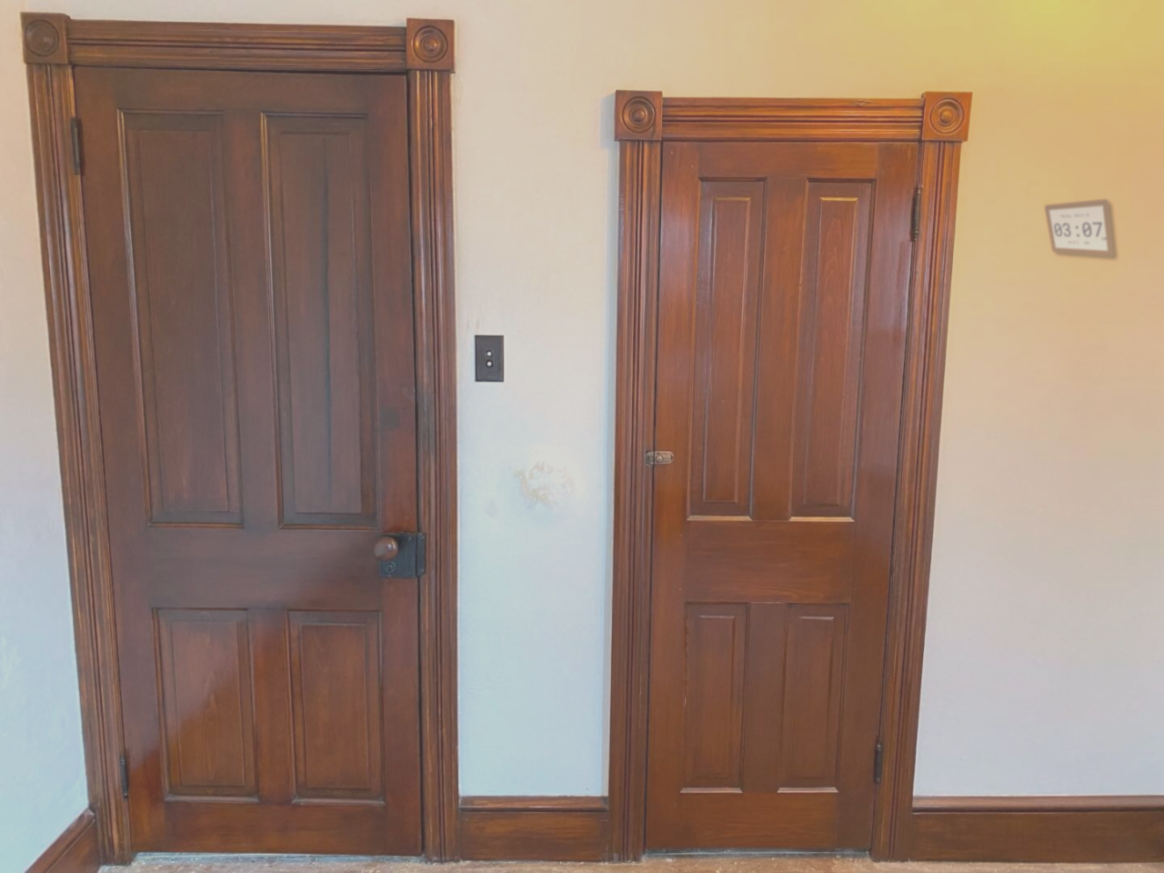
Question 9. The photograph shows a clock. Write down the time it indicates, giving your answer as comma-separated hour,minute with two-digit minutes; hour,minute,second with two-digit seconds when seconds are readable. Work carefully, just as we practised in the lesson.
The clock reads 3,07
